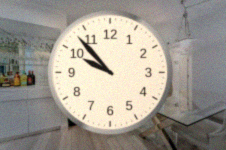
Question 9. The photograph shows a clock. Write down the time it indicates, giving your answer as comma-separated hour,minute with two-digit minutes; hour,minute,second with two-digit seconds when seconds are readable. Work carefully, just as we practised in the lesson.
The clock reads 9,53
